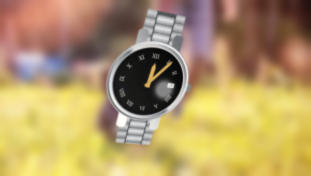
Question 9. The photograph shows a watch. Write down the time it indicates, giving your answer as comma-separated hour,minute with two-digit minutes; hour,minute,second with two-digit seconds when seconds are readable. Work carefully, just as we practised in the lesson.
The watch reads 12,06
